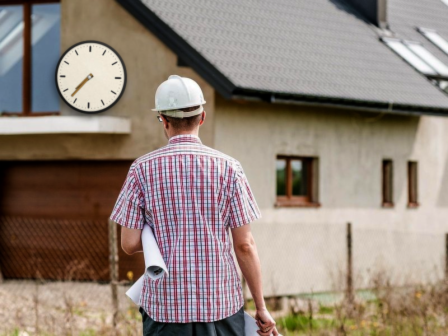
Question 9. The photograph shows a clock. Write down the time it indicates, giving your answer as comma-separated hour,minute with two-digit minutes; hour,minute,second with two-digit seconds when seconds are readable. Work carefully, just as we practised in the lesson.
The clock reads 7,37
